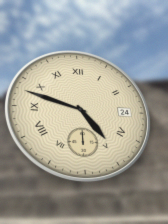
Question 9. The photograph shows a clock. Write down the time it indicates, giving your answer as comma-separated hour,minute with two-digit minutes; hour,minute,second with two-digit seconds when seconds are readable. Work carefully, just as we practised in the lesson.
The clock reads 4,48
